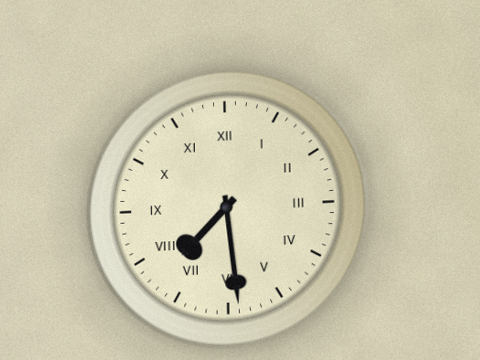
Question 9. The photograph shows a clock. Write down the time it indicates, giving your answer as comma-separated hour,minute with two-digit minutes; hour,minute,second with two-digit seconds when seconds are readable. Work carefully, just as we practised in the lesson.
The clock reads 7,29
